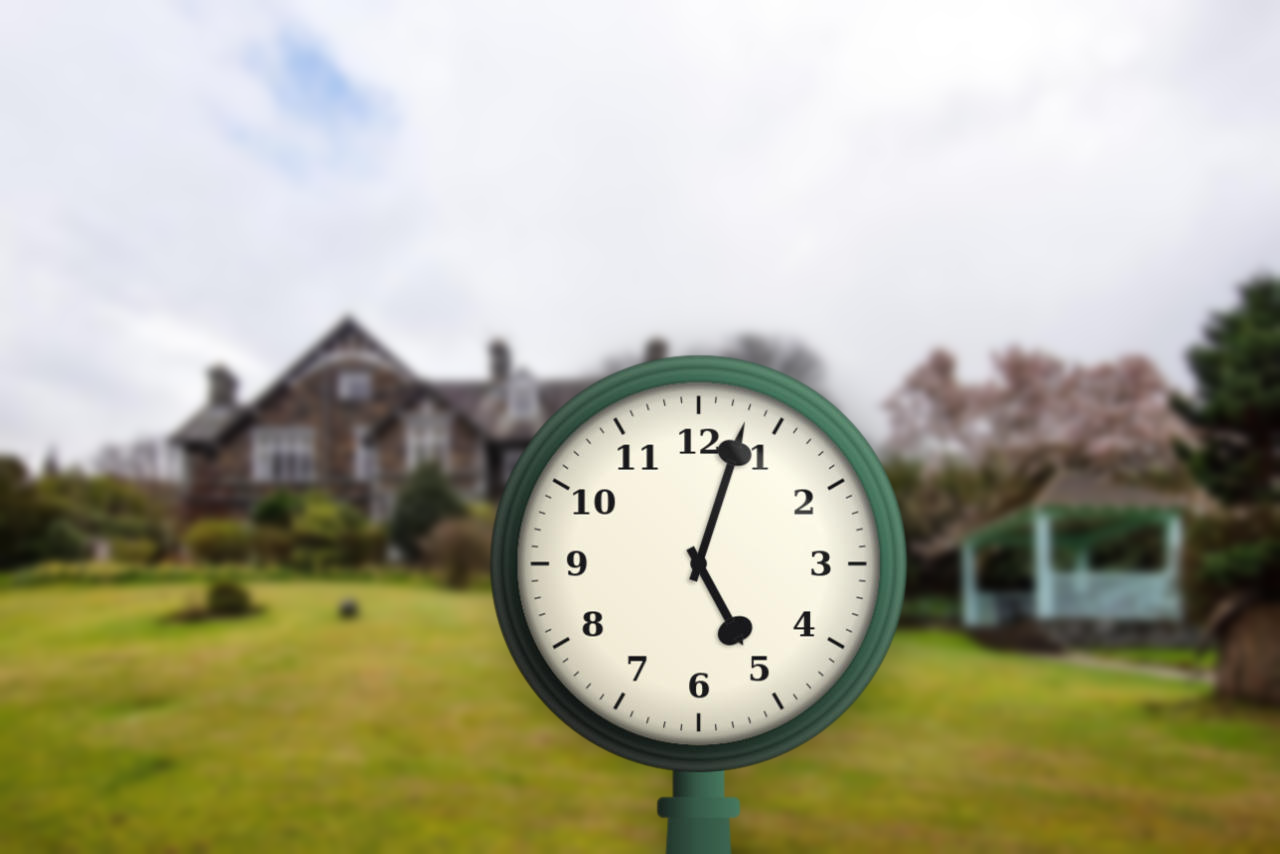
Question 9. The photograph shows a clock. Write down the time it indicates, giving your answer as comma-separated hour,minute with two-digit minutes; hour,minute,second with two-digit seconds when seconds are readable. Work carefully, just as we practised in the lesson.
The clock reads 5,03
